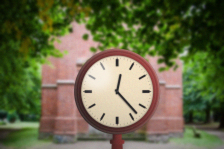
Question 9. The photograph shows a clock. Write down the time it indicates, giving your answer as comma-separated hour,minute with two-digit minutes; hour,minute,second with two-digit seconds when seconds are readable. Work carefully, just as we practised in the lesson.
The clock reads 12,23
